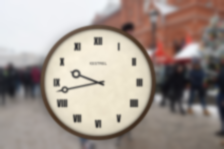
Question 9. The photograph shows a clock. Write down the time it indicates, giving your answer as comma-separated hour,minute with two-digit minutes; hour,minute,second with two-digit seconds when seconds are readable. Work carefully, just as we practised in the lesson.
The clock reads 9,43
